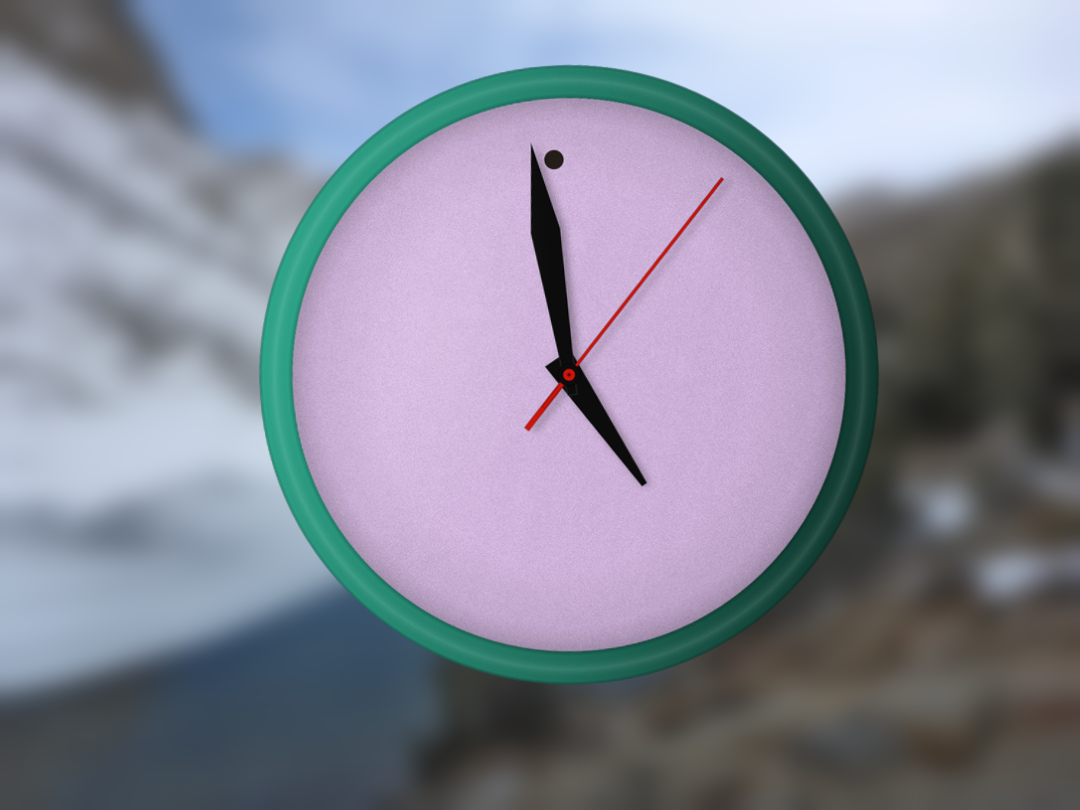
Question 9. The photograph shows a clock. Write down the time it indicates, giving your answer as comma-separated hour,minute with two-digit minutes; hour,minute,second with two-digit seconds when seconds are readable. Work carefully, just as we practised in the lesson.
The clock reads 4,59,07
